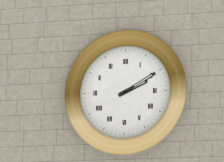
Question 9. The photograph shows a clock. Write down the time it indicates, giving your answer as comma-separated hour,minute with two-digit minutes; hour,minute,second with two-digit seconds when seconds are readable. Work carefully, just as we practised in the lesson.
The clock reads 2,10
